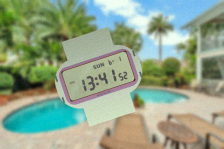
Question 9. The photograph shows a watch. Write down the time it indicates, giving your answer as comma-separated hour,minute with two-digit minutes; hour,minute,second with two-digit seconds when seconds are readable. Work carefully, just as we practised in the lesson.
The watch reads 13,41,52
